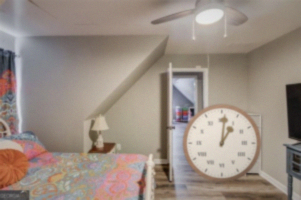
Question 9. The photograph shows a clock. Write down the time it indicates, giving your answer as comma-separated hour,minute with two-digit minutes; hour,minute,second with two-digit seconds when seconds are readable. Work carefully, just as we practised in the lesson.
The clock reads 1,01
